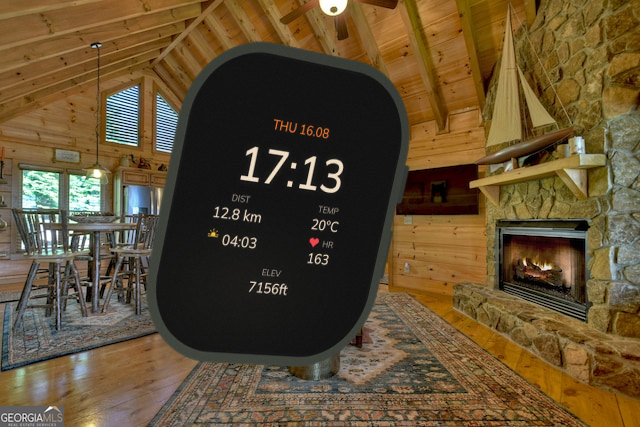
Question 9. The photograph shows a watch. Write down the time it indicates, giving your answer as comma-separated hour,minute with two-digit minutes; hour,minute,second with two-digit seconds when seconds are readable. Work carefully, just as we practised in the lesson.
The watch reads 17,13
